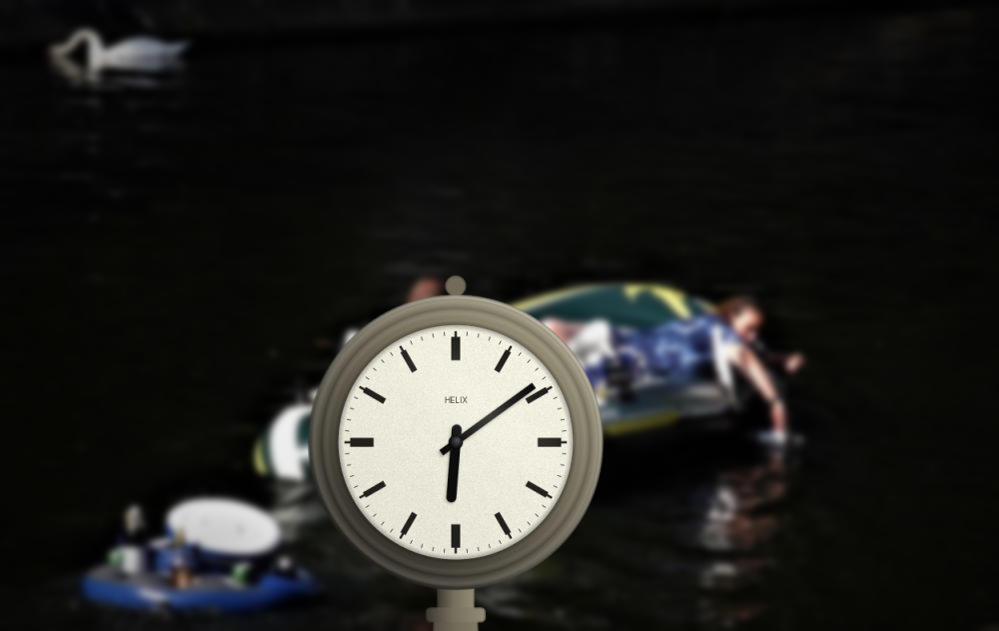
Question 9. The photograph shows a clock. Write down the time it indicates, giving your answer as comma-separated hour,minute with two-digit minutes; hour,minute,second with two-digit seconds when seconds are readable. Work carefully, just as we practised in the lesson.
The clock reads 6,09
